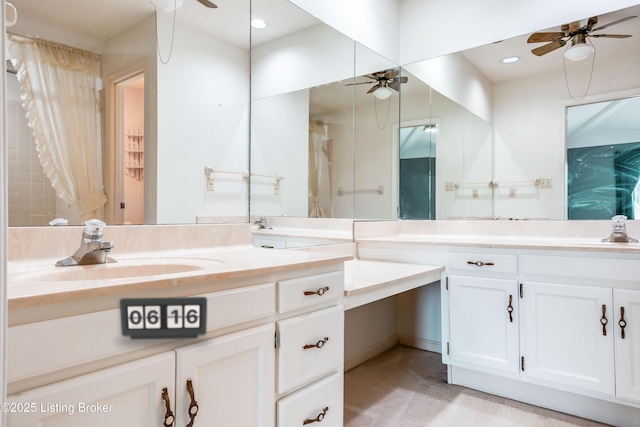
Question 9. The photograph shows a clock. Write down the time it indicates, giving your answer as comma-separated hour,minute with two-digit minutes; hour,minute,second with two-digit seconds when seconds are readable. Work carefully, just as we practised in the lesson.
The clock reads 6,16
